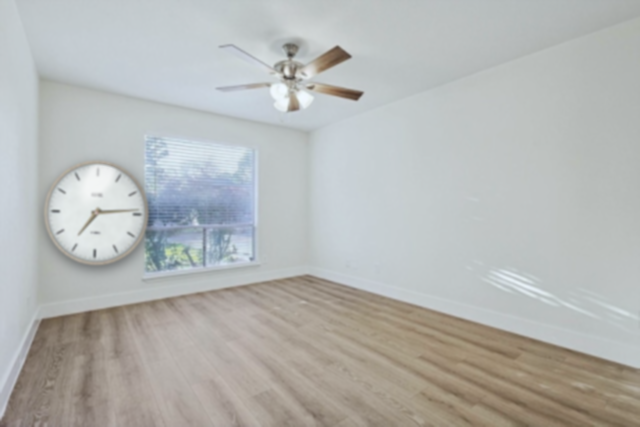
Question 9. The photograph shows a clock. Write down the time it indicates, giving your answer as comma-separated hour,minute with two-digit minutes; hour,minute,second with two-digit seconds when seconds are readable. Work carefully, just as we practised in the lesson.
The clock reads 7,14
